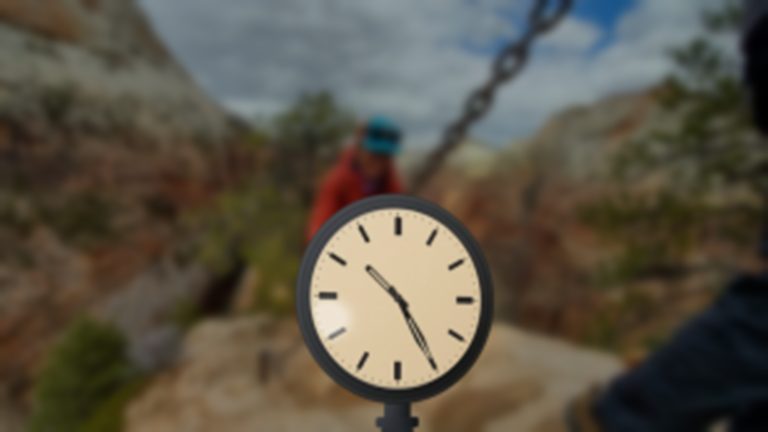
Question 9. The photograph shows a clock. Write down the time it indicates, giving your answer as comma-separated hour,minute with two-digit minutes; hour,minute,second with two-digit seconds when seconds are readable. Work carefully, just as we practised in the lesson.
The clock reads 10,25
